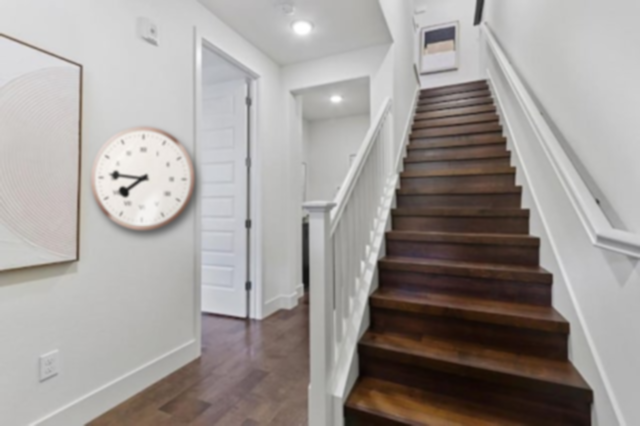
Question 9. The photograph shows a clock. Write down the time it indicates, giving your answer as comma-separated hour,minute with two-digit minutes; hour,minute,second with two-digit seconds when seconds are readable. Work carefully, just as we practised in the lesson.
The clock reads 7,46
